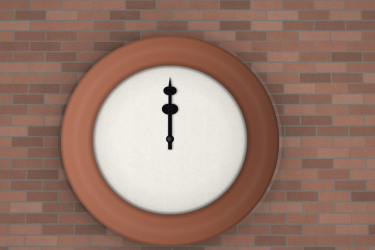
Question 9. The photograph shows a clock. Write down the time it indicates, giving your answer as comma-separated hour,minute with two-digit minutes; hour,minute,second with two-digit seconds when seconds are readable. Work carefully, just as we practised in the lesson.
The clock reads 12,00
